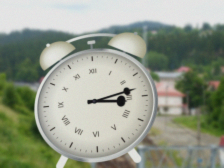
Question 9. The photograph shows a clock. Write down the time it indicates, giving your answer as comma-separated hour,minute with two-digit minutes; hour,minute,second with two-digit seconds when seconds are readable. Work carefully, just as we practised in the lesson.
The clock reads 3,13
